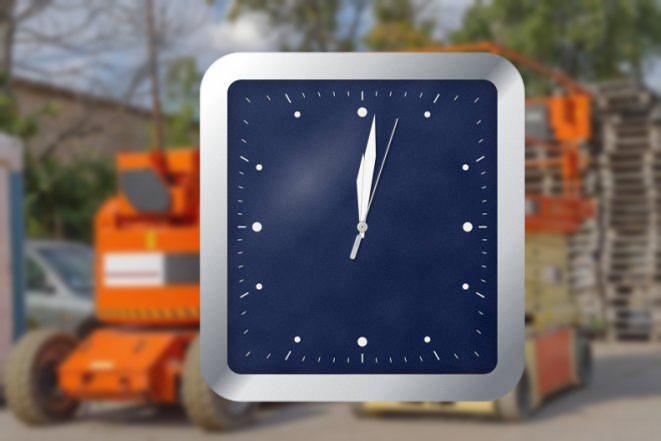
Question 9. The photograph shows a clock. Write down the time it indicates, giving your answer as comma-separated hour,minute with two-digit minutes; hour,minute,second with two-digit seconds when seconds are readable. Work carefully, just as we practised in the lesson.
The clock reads 12,01,03
